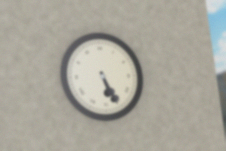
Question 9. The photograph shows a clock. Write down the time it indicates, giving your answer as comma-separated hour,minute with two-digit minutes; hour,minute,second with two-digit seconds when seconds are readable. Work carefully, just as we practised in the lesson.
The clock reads 5,26
